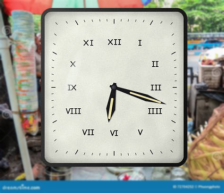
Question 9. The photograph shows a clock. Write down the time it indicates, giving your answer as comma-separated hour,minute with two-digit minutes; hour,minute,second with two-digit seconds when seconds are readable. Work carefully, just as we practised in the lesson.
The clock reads 6,18
